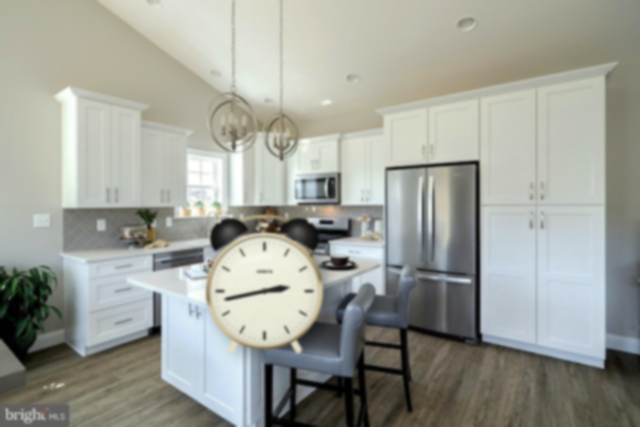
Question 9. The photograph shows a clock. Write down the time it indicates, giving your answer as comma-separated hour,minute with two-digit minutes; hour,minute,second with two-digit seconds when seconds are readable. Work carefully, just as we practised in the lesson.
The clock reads 2,43
